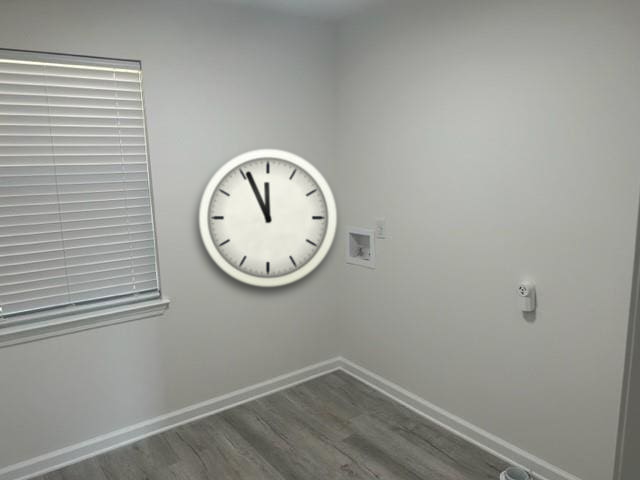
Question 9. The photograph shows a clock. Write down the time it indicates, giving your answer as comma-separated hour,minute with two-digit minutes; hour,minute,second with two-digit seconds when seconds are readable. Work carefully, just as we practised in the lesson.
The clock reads 11,56
